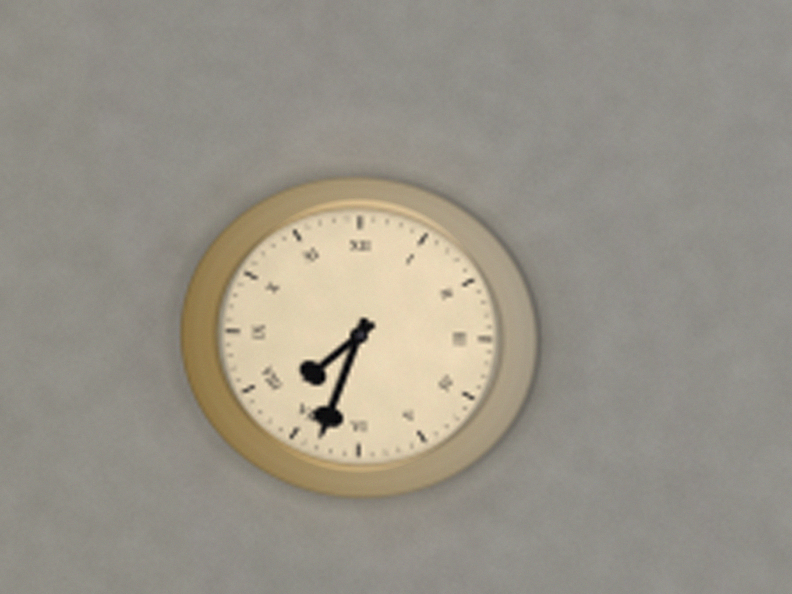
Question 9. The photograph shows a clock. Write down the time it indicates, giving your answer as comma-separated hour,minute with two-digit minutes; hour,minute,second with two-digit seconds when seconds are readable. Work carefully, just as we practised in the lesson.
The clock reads 7,33
